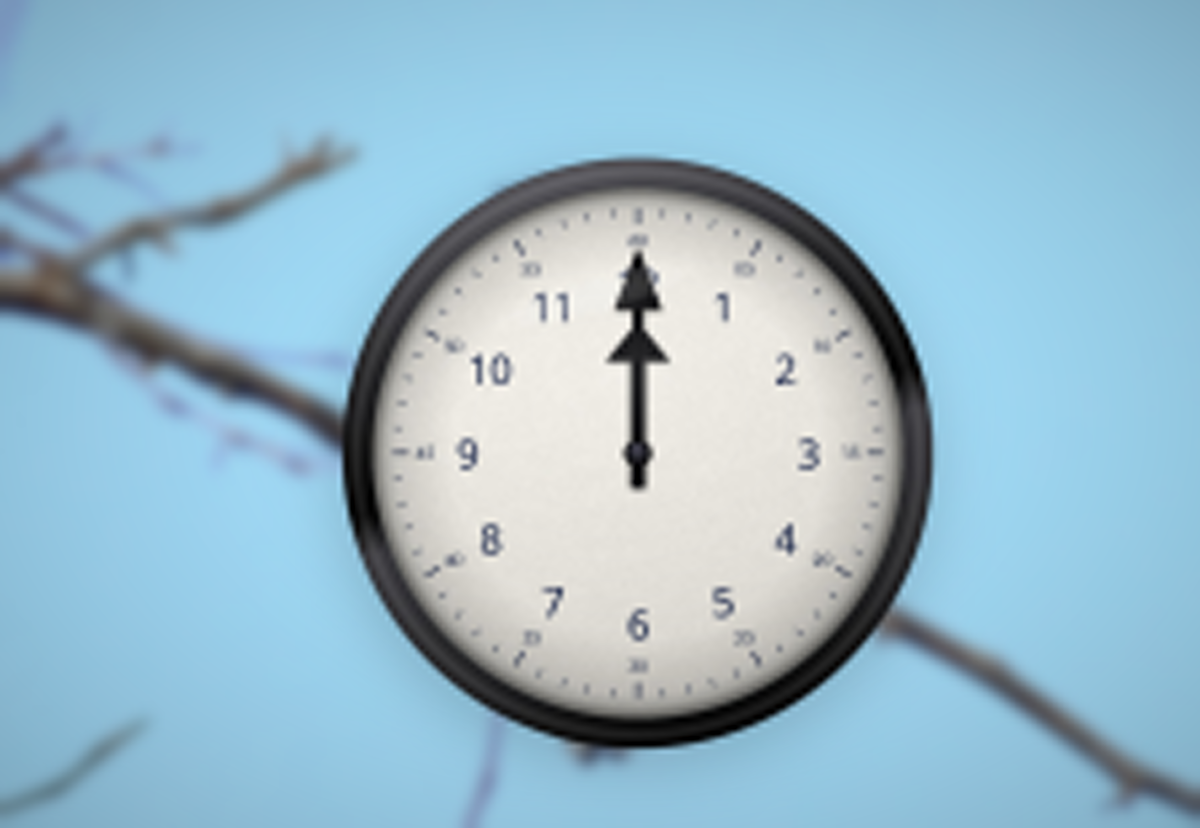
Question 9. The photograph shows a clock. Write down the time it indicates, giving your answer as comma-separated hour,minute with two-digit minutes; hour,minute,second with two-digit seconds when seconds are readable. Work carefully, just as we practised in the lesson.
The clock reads 12,00
